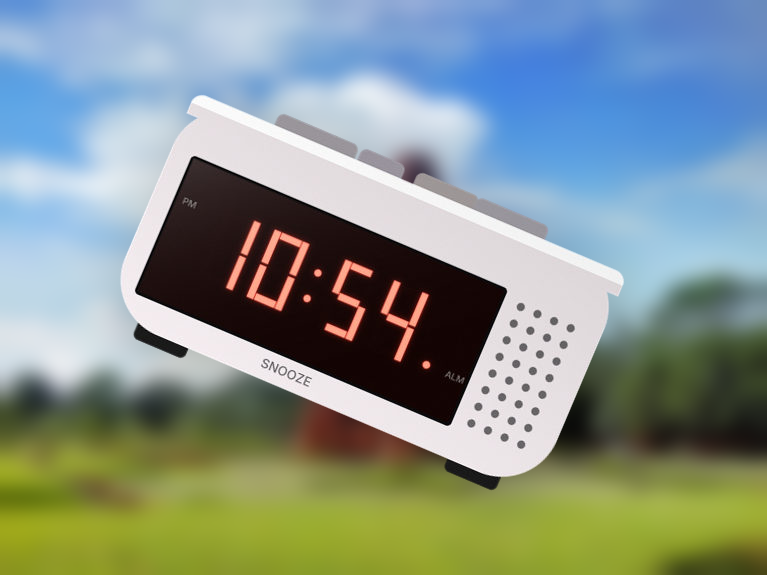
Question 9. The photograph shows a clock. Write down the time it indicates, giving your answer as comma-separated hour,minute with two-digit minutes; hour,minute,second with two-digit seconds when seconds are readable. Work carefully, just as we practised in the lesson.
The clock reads 10,54
